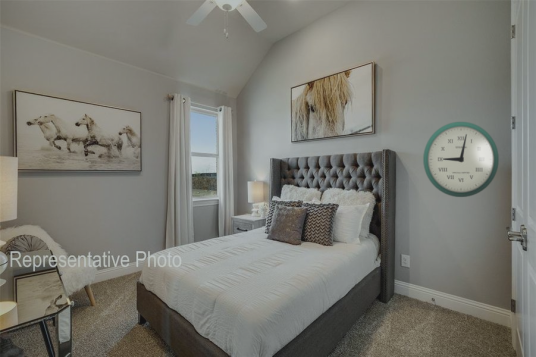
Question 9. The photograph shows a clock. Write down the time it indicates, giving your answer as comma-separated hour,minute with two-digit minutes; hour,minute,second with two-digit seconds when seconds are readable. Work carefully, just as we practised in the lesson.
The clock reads 9,02
